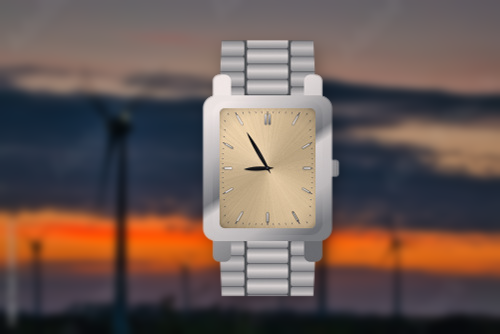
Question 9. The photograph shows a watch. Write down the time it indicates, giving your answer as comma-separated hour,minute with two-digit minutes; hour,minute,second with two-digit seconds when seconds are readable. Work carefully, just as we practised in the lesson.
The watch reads 8,55
